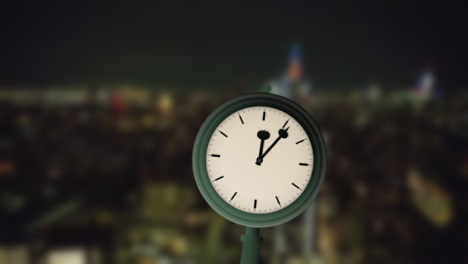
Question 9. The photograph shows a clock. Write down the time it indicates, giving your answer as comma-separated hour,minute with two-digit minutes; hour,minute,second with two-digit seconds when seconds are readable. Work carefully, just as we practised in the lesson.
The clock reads 12,06
